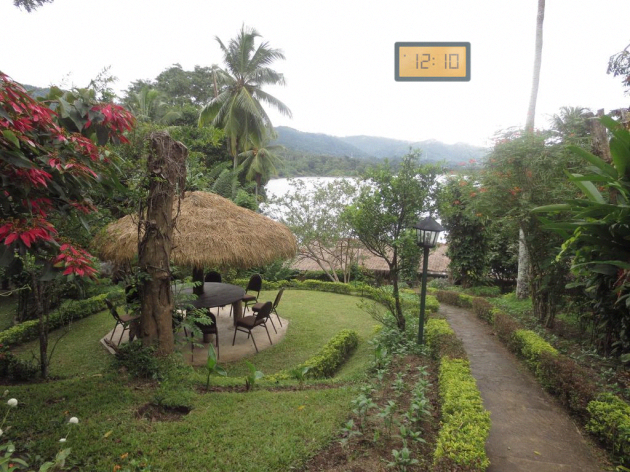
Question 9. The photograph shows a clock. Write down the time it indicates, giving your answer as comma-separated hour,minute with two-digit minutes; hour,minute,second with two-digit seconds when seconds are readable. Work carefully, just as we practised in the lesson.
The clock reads 12,10
